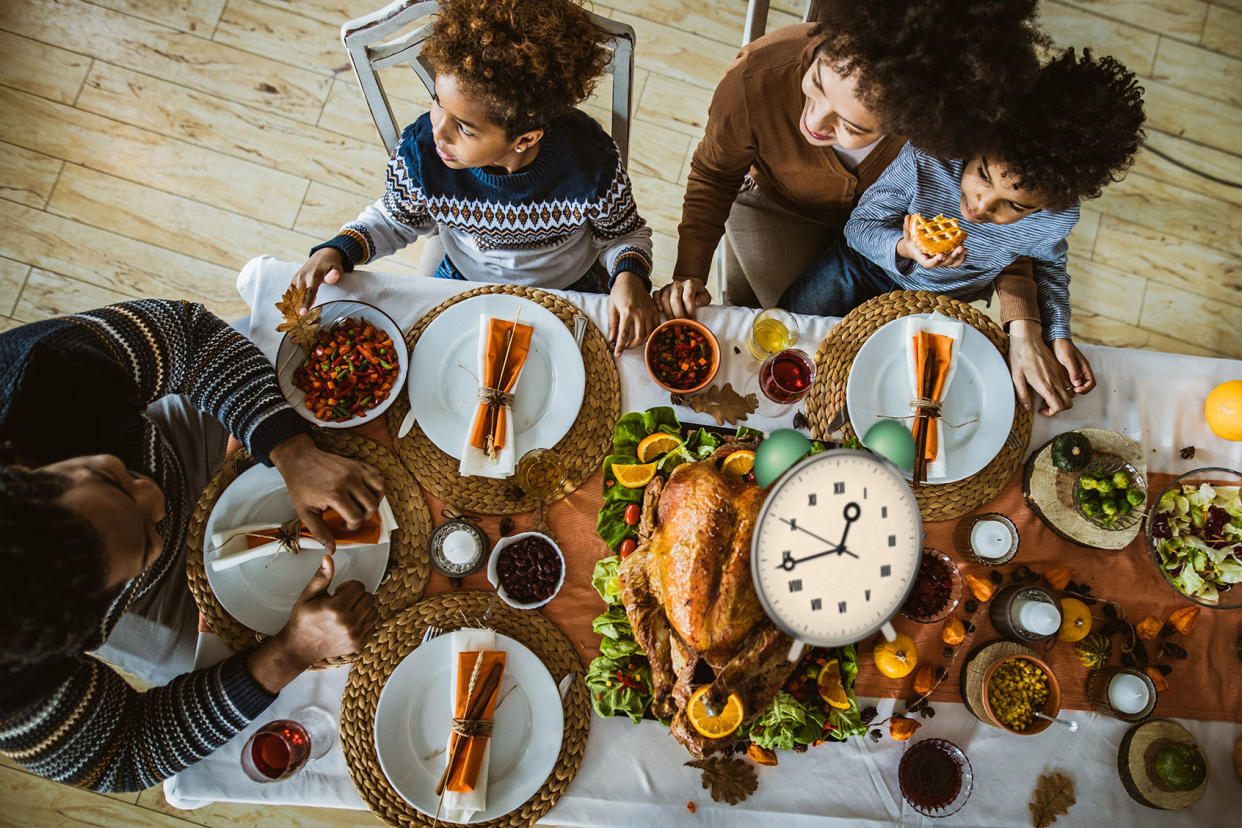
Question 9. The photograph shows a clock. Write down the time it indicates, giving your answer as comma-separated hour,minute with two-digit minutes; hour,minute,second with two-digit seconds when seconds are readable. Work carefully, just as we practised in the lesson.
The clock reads 12,43,50
